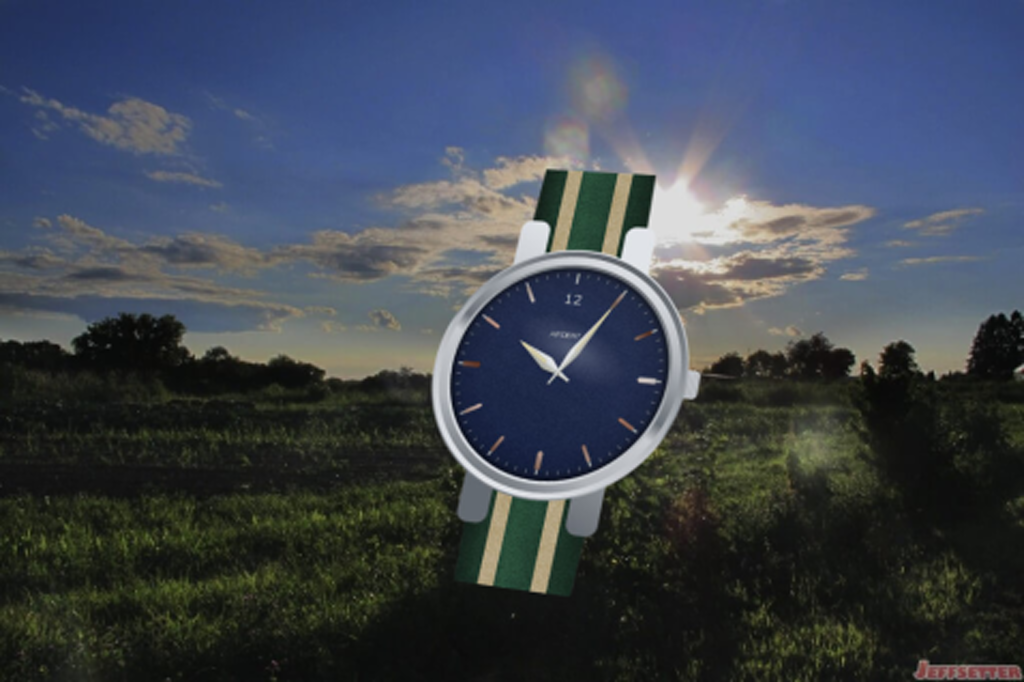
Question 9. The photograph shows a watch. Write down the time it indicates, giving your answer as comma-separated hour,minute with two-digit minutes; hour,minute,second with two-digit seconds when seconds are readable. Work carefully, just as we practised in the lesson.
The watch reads 10,05
